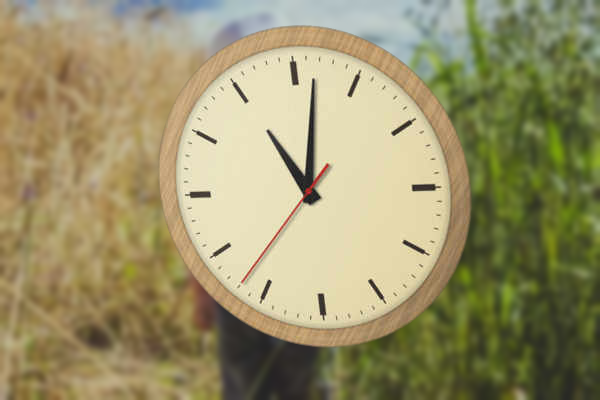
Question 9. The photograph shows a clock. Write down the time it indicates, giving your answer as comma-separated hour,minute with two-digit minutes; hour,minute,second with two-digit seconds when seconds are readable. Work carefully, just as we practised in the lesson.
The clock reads 11,01,37
